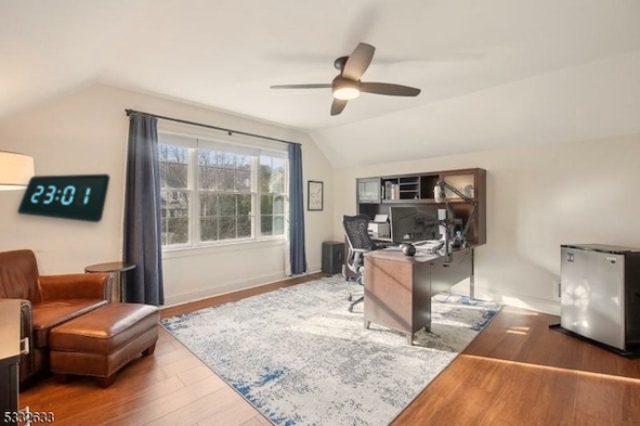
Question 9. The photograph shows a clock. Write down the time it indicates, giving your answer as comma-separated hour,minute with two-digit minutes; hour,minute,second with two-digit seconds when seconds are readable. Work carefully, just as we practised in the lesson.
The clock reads 23,01
